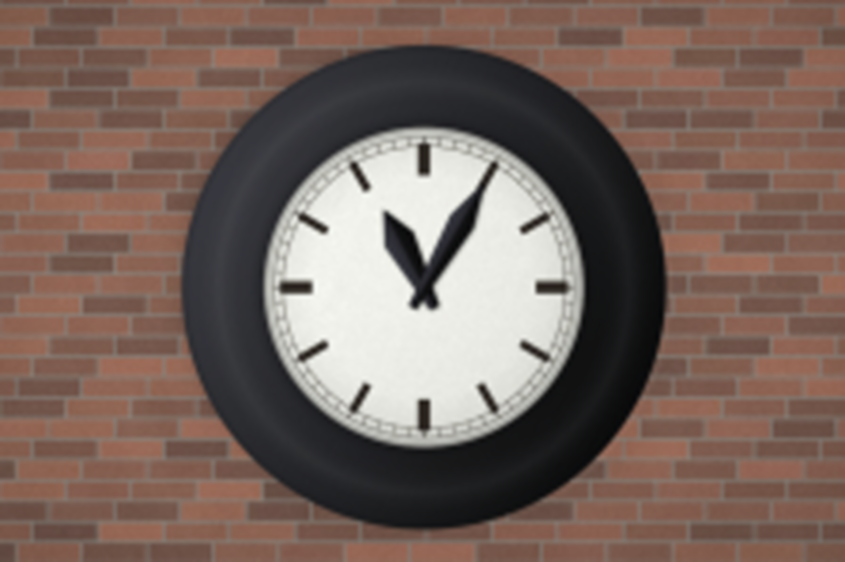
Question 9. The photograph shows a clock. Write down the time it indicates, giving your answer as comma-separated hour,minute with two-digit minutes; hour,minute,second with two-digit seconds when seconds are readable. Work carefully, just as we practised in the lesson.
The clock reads 11,05
